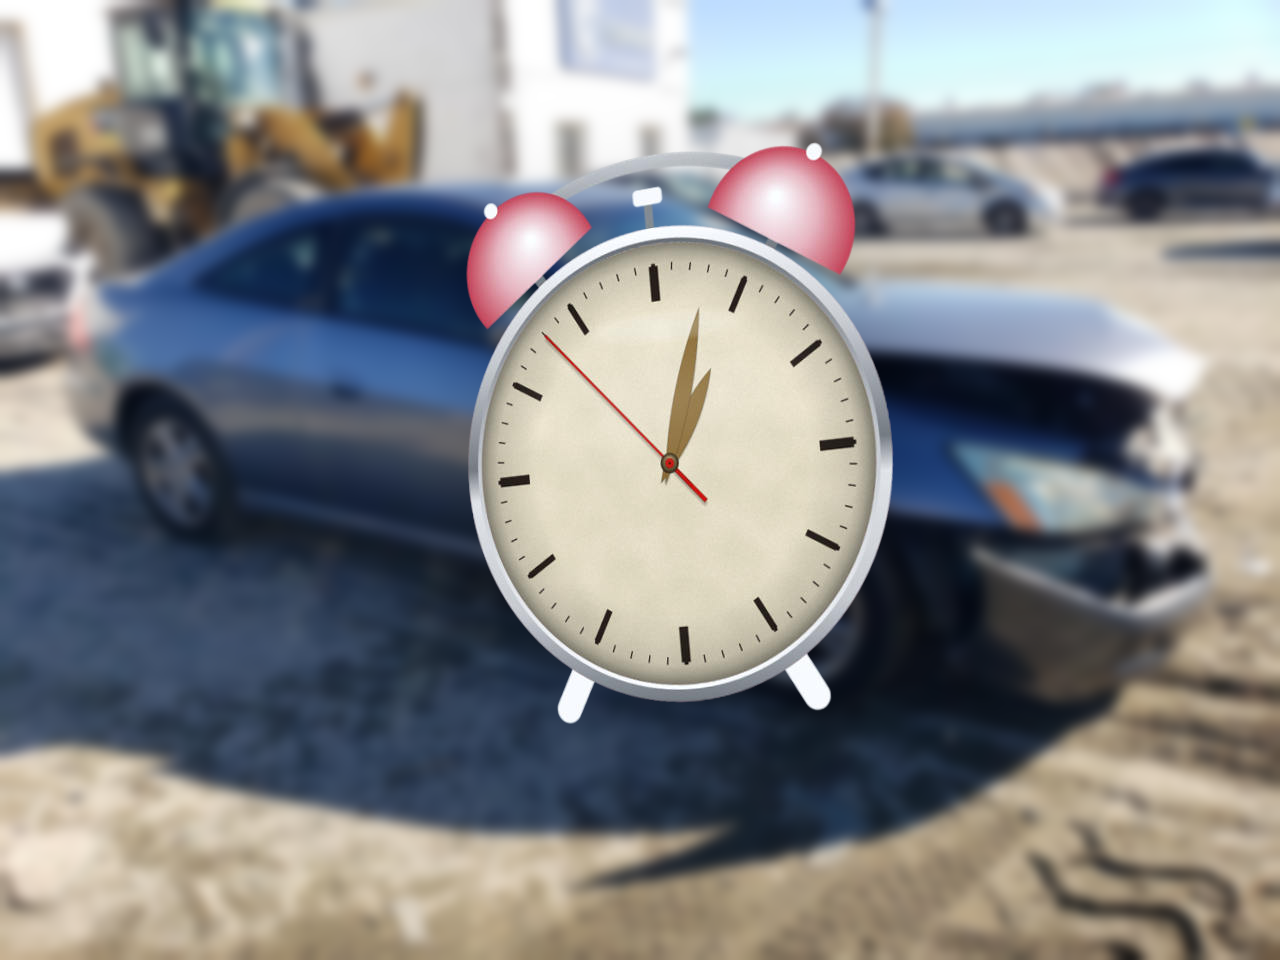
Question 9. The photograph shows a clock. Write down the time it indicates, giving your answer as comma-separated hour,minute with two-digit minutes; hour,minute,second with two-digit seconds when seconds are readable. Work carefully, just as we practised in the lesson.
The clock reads 1,02,53
